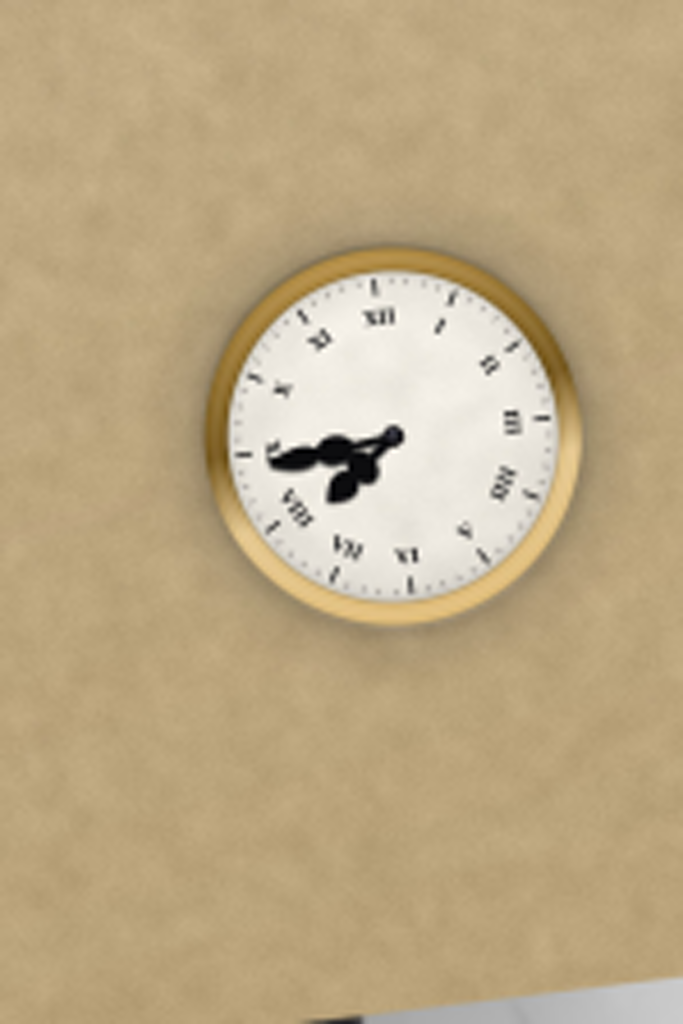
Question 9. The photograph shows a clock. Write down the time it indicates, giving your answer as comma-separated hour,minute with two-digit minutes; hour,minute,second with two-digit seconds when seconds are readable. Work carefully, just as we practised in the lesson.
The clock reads 7,44
